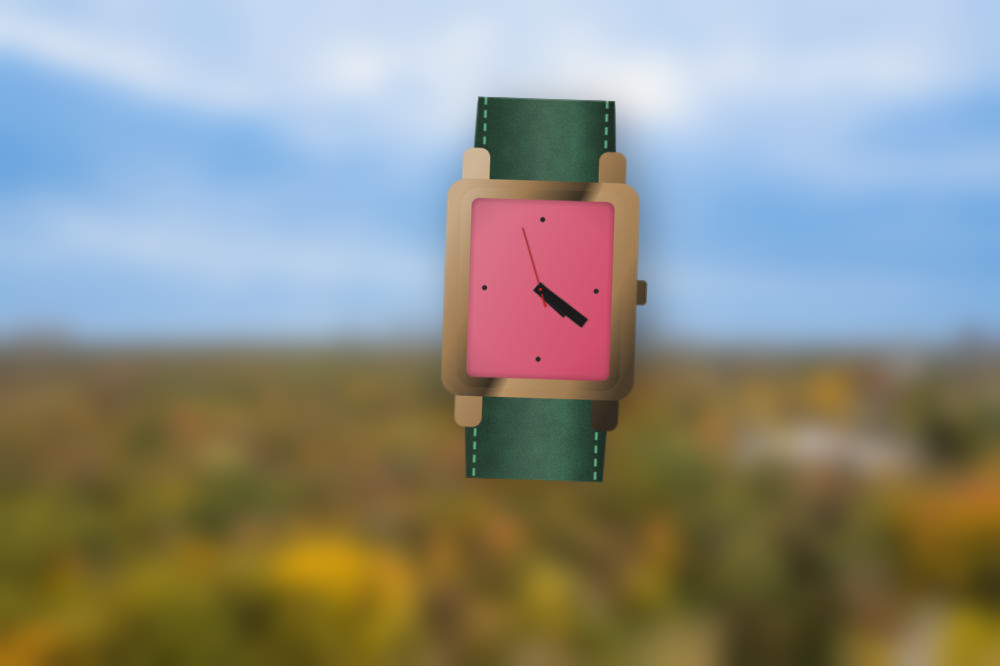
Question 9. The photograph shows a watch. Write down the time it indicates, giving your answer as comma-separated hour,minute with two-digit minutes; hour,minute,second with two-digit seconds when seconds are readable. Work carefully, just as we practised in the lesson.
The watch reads 4,20,57
